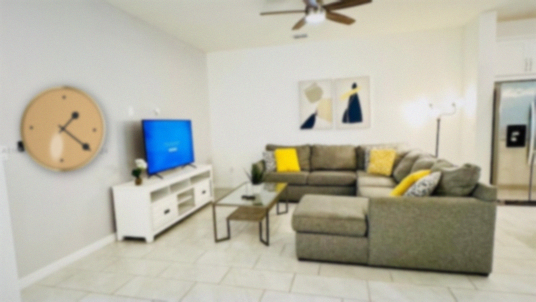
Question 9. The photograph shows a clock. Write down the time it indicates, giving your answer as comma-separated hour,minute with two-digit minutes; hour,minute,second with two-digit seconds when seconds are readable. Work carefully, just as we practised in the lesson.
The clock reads 1,21
